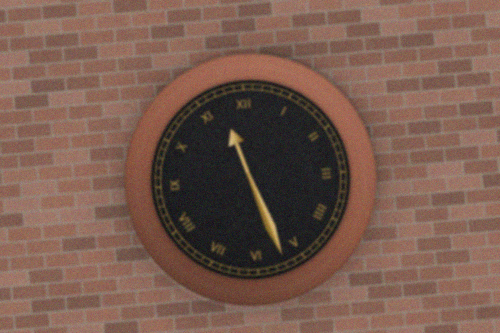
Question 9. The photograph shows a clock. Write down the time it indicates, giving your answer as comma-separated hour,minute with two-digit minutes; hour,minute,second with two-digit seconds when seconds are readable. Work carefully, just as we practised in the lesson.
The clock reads 11,27
